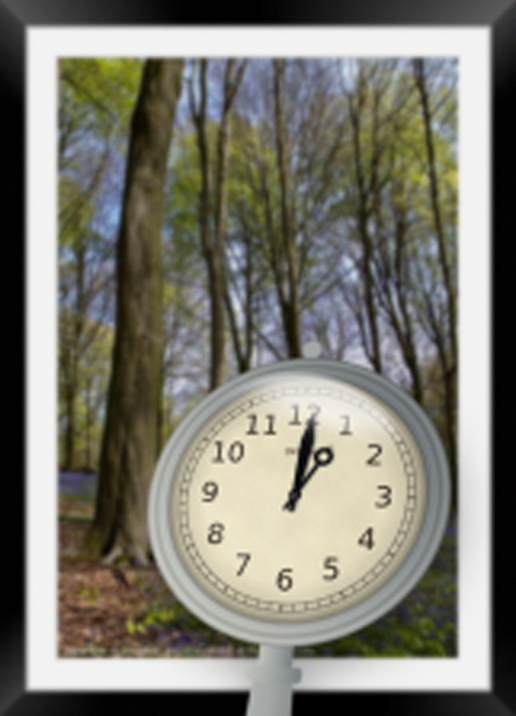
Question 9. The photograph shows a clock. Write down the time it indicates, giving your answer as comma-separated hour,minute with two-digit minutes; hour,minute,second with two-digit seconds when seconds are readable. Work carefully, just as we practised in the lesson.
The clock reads 1,01
